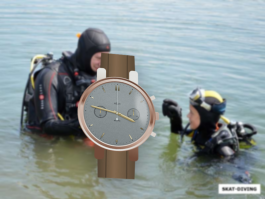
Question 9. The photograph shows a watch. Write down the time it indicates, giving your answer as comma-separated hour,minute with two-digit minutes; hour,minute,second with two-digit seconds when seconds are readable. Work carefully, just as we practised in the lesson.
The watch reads 3,47
